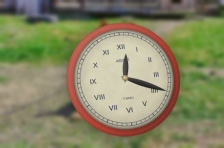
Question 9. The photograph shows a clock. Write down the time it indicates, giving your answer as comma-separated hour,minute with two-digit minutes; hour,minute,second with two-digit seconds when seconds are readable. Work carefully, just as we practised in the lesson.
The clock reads 12,19
